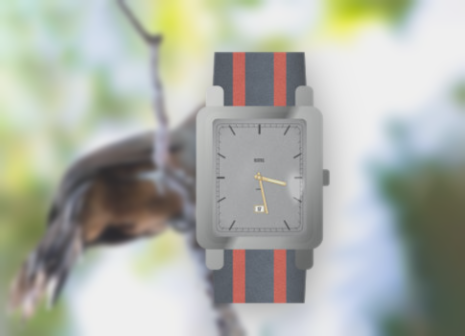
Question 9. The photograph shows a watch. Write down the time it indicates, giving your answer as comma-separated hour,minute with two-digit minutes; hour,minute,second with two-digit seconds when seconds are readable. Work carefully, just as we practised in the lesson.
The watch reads 3,28
